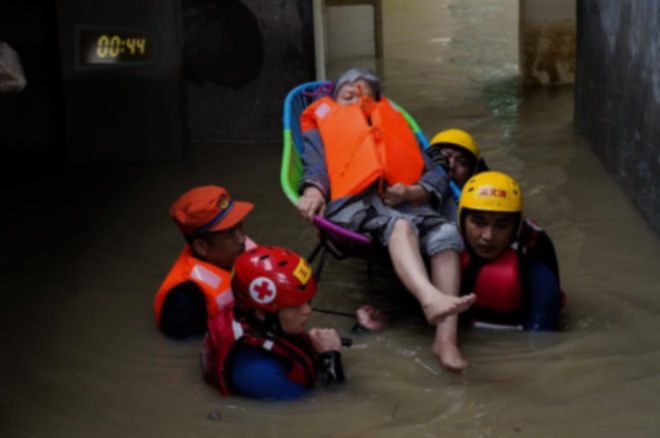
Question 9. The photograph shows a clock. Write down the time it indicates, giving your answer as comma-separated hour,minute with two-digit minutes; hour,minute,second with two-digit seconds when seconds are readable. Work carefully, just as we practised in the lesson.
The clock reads 0,44
